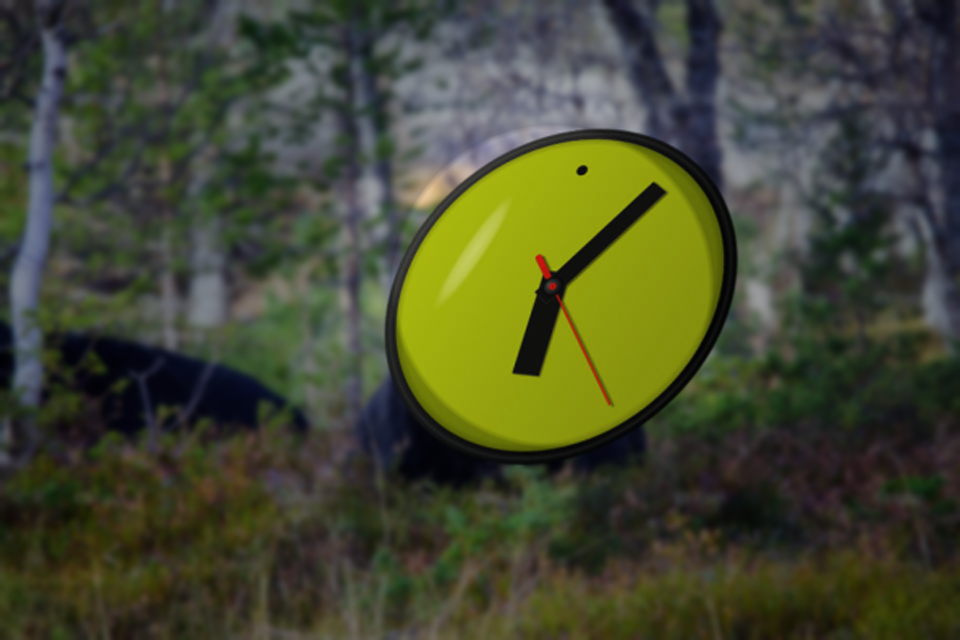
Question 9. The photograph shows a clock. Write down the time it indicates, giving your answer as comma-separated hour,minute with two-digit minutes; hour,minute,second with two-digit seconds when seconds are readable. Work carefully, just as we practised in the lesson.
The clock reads 6,06,24
